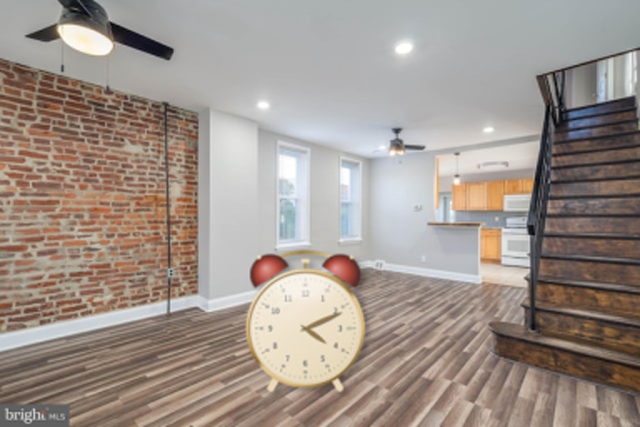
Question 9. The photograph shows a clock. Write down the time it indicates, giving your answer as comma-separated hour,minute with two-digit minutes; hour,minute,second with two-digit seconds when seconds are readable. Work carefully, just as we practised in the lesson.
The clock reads 4,11
